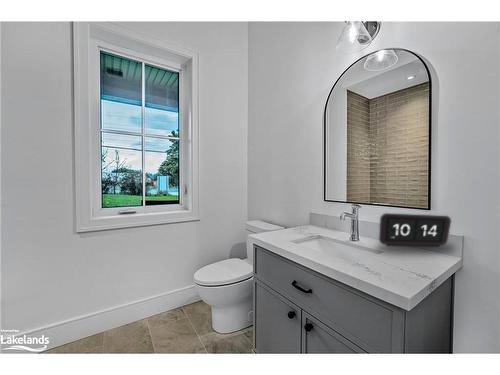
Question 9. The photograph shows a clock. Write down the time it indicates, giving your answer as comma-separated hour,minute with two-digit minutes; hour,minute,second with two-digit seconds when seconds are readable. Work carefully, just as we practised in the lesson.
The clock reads 10,14
